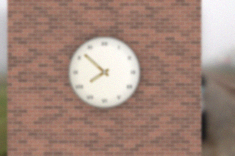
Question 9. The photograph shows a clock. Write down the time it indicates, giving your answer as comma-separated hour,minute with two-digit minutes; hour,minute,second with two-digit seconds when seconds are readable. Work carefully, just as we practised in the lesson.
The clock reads 7,52
